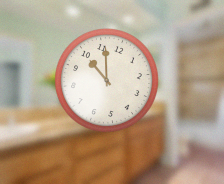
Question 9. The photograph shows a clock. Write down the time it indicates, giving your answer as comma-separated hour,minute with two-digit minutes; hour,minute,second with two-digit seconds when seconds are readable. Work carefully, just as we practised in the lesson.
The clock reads 9,56
